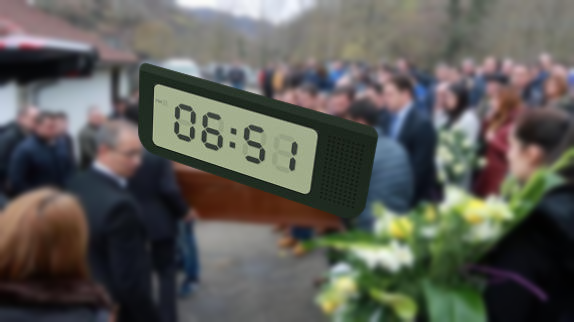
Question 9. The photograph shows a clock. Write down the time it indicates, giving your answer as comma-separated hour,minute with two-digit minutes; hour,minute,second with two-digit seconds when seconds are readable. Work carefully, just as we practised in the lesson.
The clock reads 6,51
